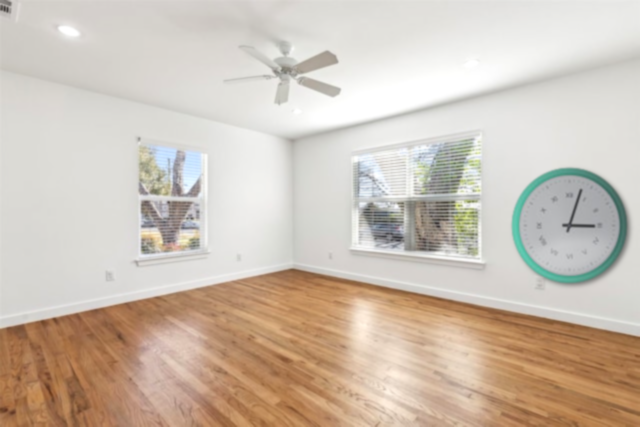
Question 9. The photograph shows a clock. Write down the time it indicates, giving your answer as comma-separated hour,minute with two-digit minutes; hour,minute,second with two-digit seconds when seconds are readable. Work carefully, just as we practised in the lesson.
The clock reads 3,03
